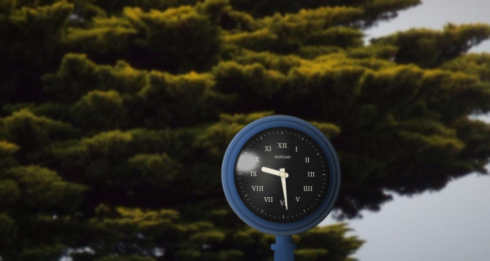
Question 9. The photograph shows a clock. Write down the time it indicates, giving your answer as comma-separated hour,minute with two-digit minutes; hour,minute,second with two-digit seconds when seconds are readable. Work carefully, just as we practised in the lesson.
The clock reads 9,29
